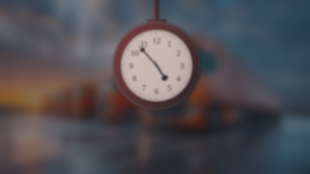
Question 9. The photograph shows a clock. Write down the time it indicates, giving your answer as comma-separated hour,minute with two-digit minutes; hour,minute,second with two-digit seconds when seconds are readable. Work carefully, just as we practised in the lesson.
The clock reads 4,53
